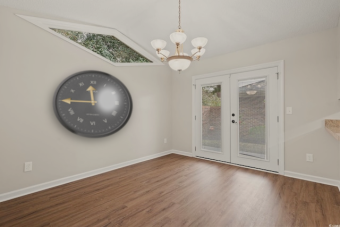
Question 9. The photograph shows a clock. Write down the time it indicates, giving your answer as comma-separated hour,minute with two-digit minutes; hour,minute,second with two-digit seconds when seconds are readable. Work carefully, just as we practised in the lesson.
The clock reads 11,45
